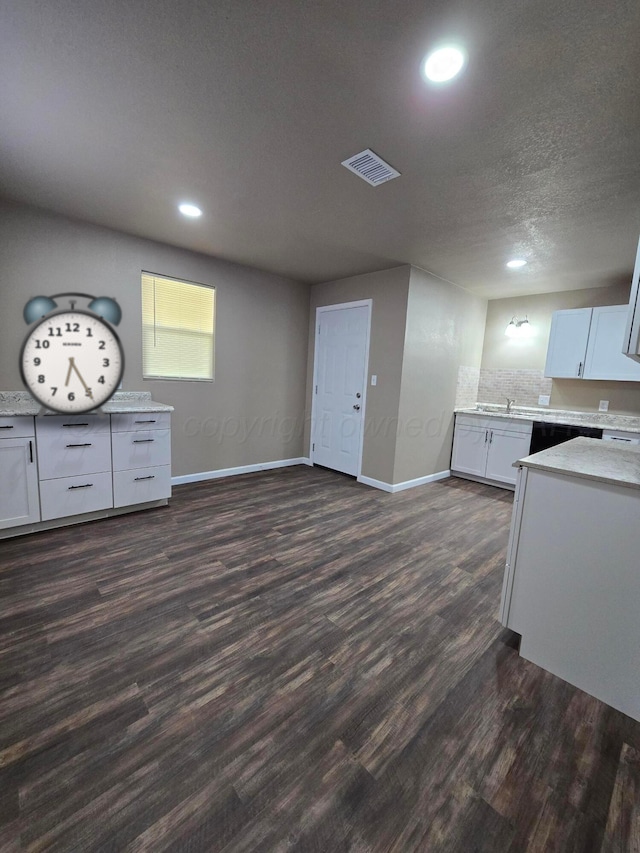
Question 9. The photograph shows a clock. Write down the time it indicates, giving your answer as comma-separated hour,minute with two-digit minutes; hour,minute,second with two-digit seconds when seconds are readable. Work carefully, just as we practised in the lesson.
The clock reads 6,25
